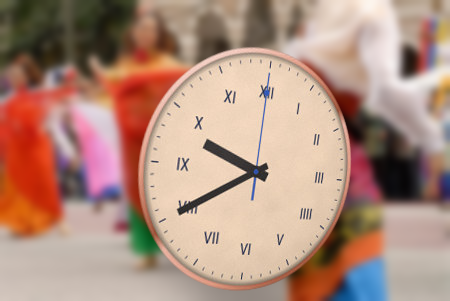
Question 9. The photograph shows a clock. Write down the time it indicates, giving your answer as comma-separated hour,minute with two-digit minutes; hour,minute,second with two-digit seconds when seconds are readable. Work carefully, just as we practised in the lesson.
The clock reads 9,40,00
